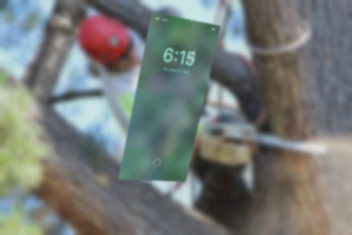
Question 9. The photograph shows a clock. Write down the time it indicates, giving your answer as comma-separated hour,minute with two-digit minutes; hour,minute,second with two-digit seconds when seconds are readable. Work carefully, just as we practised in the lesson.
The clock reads 6,15
